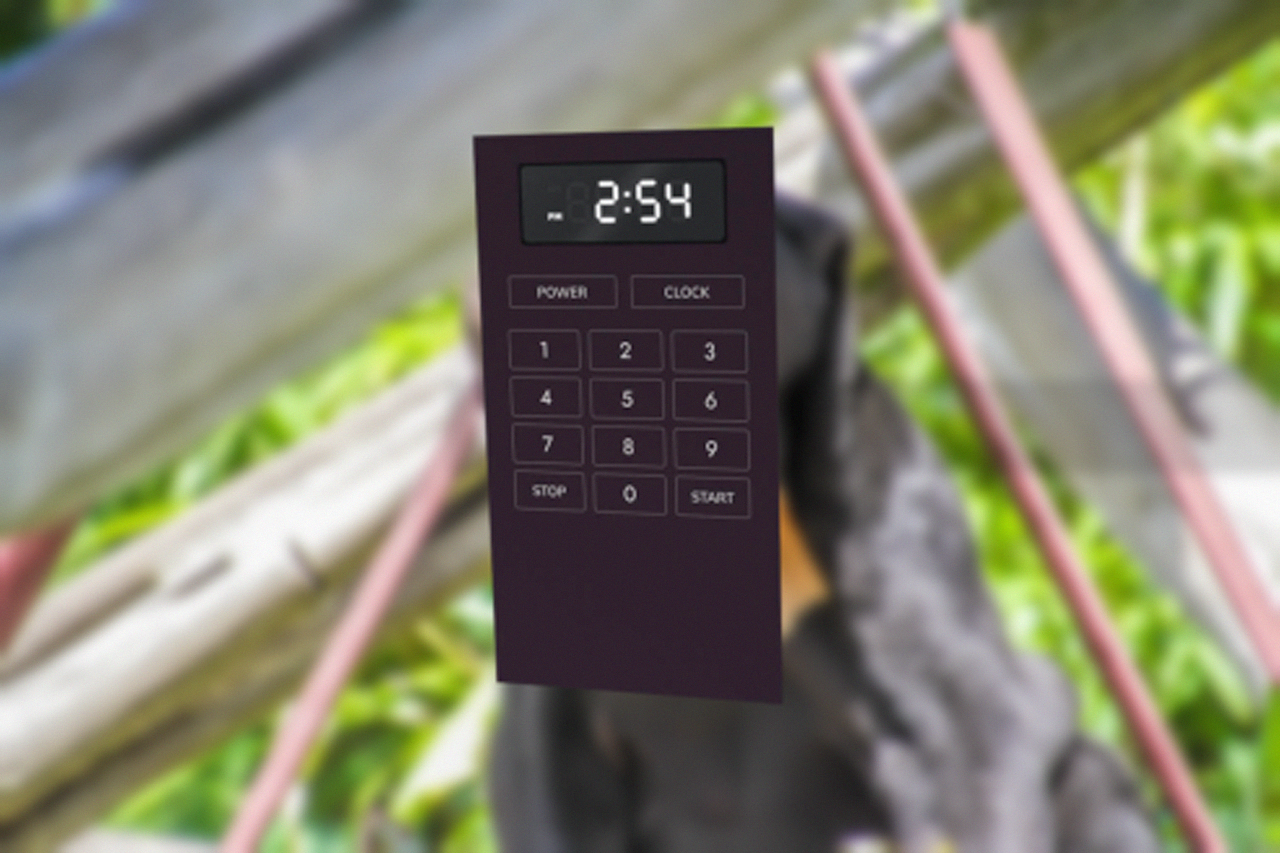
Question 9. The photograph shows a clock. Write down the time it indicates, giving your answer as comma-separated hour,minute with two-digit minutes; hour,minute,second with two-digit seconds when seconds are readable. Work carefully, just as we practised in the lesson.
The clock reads 2,54
